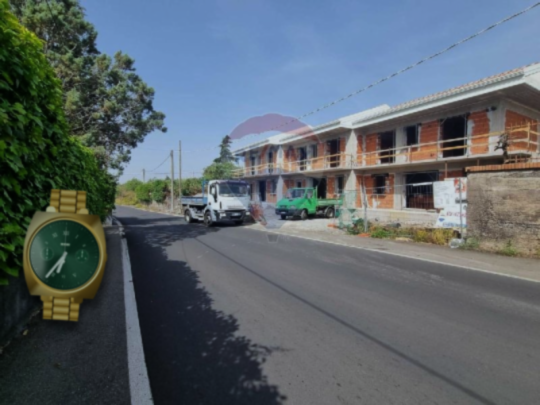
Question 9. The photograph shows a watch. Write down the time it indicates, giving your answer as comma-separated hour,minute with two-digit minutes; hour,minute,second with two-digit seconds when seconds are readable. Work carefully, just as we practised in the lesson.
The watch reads 6,36
